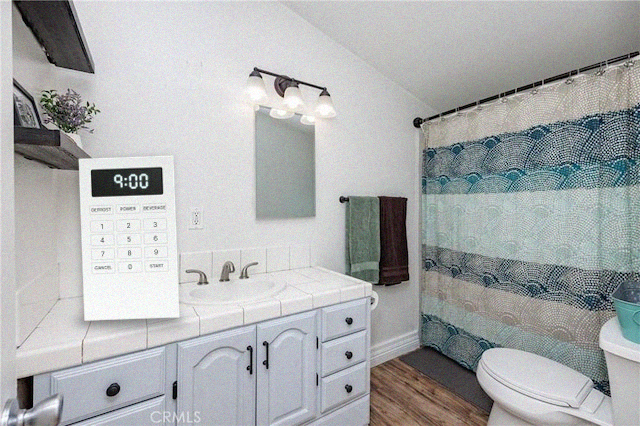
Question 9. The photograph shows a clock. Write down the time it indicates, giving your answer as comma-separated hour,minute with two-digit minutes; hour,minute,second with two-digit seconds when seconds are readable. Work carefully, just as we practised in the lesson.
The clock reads 9,00
